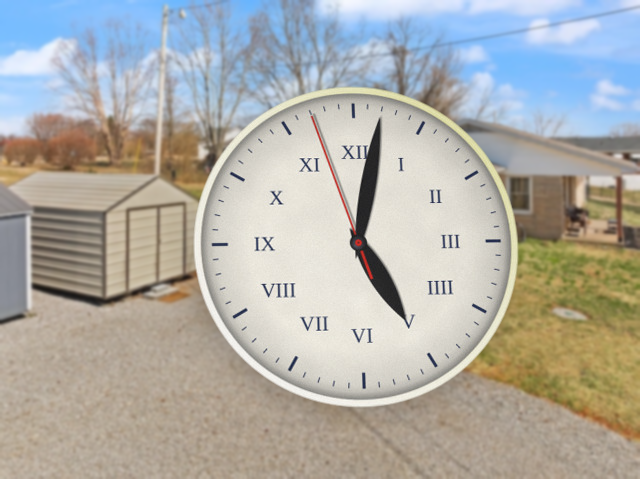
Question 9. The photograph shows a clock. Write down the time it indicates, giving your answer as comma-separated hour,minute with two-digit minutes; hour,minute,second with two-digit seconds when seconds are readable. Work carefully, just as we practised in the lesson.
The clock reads 5,01,57
